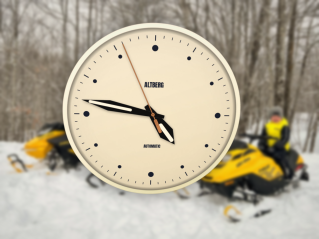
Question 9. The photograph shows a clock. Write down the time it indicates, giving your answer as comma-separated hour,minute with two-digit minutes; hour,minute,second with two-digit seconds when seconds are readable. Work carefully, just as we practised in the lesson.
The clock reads 4,46,56
